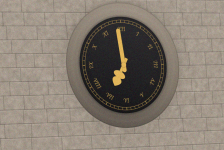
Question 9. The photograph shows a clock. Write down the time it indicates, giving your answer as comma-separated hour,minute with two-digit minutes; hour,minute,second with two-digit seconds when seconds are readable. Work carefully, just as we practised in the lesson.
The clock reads 6,59
